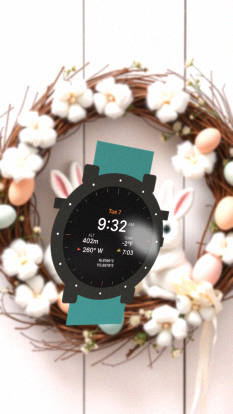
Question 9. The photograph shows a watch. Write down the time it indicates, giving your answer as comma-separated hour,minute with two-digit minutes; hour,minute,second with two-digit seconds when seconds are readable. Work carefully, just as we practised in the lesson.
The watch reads 9,32
